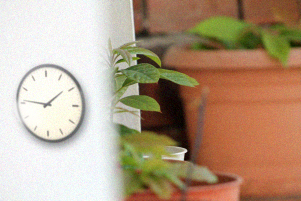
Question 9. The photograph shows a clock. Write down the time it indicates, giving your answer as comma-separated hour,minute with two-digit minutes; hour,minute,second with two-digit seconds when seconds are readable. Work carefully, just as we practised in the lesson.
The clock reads 1,46
